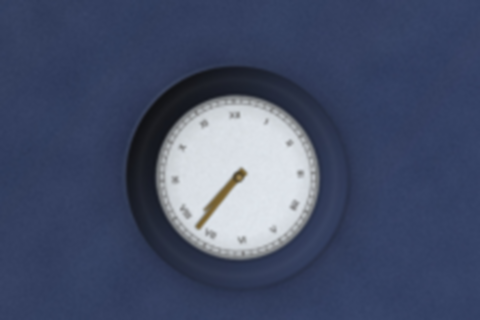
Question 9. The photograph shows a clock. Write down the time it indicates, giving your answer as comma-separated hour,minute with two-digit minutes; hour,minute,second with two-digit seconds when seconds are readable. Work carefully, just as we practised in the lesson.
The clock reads 7,37
